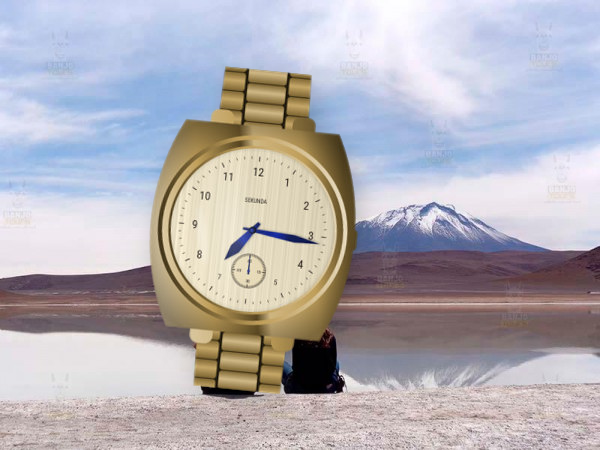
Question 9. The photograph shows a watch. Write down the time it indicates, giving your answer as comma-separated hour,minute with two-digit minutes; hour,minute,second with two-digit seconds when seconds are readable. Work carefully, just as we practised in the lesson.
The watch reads 7,16
